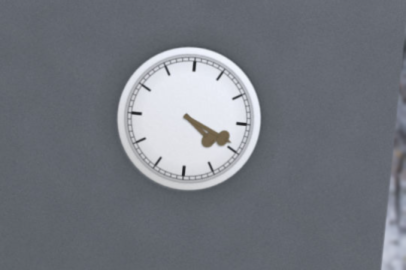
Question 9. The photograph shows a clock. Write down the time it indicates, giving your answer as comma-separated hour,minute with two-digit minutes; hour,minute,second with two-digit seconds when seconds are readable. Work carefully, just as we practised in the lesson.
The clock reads 4,19
